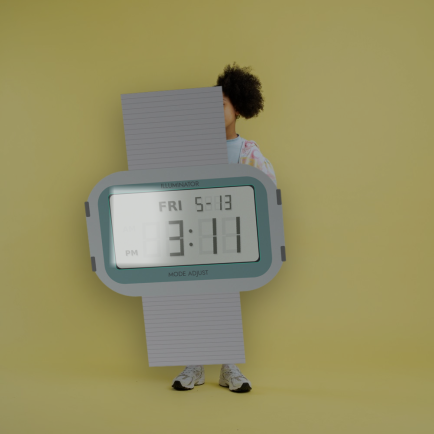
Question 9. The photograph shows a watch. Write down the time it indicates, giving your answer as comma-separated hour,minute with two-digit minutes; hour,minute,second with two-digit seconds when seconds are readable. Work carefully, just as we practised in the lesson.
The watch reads 3,11
